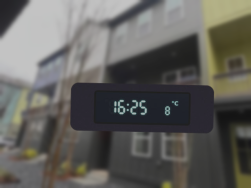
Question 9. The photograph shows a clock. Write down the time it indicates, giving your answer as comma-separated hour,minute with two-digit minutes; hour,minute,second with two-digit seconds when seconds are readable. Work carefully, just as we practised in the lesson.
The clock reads 16,25
